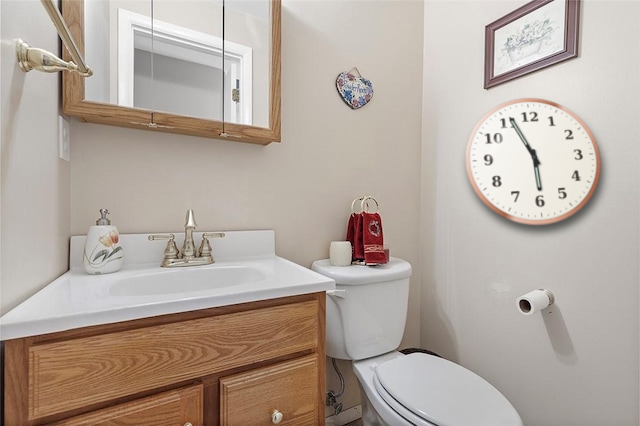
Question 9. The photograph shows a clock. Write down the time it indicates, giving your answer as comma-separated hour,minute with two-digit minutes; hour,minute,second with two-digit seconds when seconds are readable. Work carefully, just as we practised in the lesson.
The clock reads 5,56
